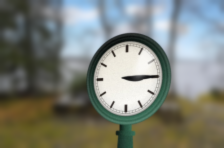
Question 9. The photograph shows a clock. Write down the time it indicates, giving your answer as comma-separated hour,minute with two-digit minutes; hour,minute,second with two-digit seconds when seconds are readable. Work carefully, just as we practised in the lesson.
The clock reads 3,15
